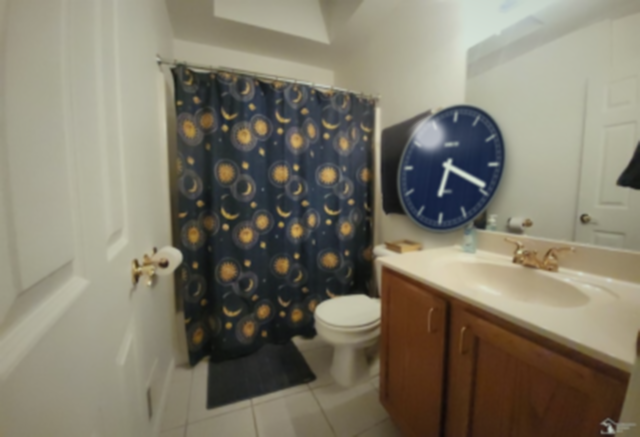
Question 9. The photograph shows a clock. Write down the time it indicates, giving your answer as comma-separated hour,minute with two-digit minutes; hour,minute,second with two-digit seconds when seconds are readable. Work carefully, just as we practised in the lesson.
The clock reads 6,19
